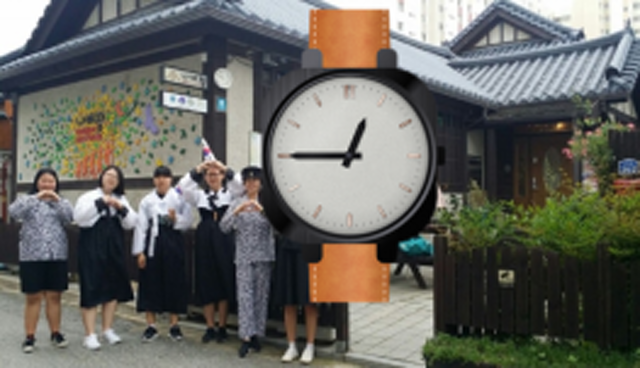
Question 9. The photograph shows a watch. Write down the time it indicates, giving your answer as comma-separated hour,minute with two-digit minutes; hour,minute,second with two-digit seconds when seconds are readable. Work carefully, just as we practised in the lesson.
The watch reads 12,45
